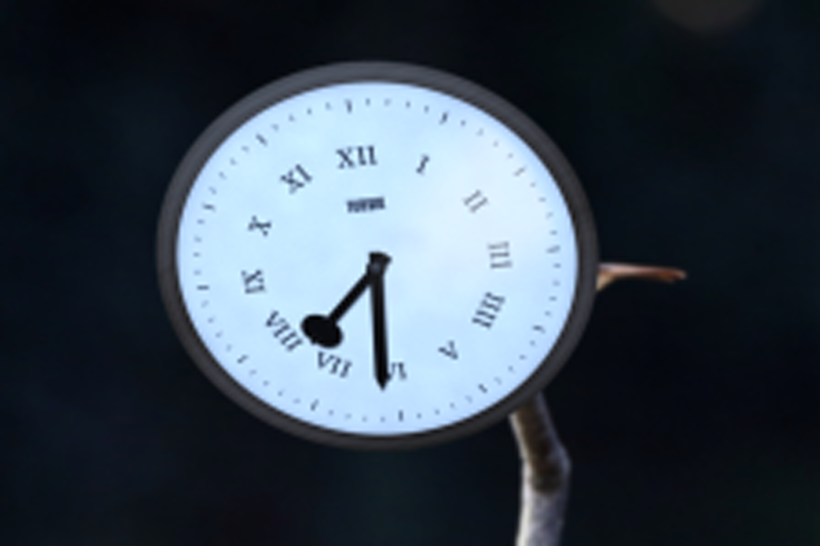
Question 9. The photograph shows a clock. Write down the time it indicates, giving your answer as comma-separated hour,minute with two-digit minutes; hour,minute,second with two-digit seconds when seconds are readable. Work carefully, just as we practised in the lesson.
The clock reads 7,31
